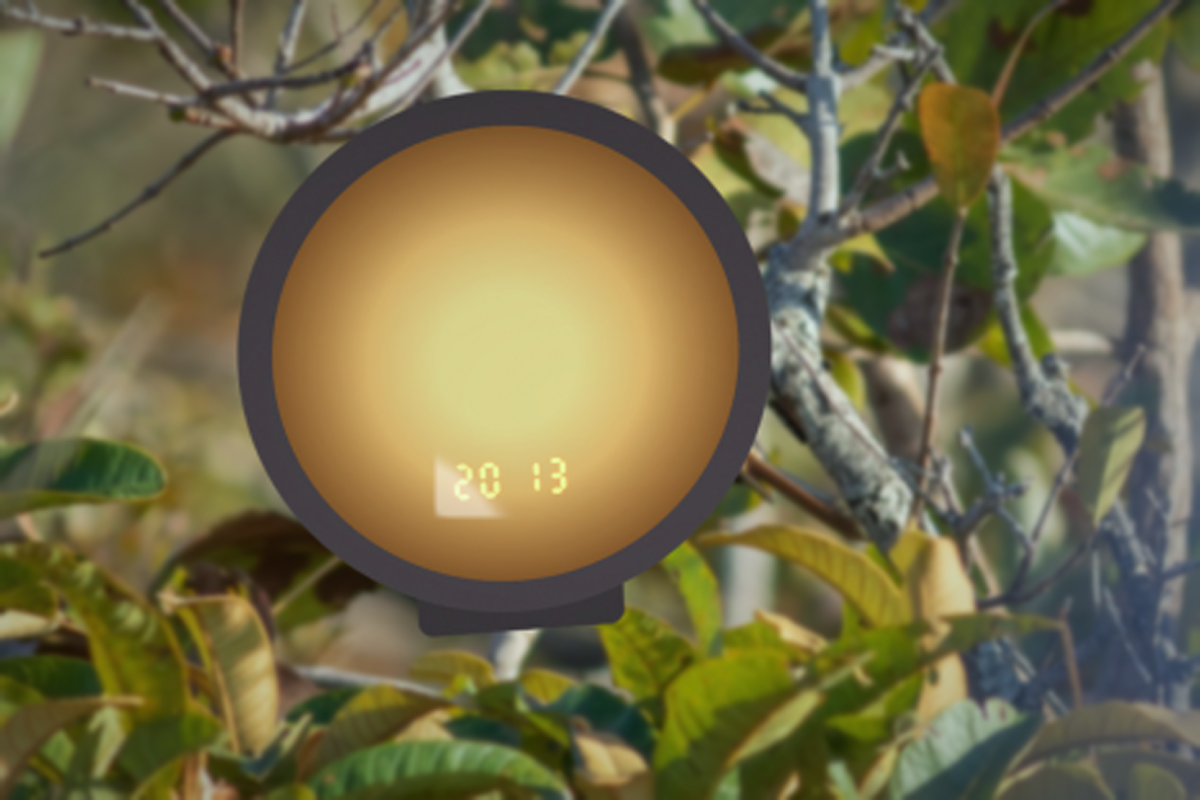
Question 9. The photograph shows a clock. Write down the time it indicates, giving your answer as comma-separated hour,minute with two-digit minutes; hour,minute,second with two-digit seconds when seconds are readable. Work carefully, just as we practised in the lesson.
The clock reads 20,13
